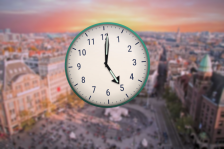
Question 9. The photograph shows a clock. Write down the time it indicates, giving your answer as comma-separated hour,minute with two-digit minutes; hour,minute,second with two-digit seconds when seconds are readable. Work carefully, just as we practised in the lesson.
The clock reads 5,01
